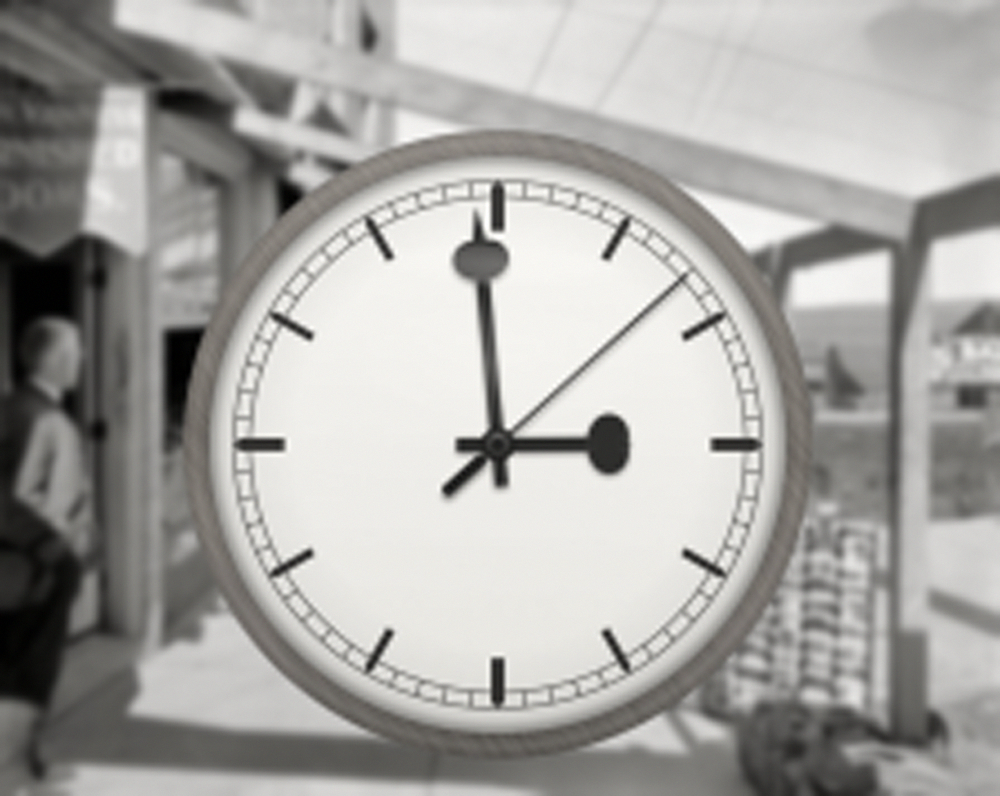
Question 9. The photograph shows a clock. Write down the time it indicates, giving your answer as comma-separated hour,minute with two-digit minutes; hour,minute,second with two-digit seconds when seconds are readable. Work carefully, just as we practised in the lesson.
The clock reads 2,59,08
